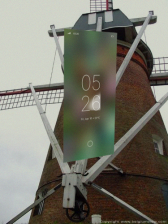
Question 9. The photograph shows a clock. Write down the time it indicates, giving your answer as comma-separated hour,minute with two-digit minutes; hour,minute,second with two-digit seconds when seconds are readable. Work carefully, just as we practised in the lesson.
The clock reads 5,26
